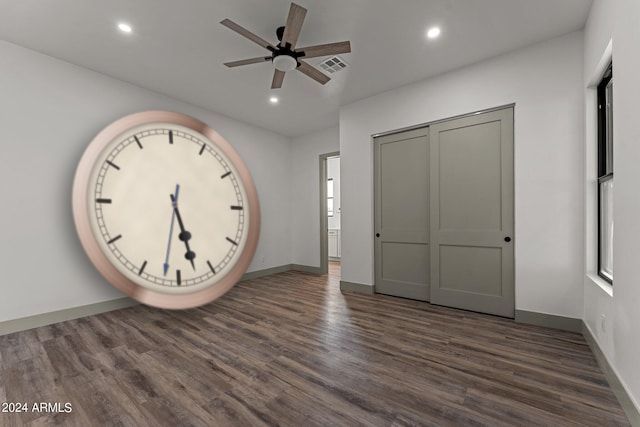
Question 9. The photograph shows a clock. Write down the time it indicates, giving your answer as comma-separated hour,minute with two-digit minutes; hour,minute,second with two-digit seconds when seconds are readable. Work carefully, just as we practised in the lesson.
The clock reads 5,27,32
